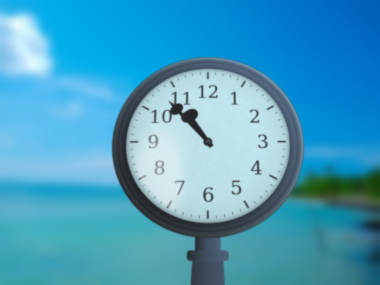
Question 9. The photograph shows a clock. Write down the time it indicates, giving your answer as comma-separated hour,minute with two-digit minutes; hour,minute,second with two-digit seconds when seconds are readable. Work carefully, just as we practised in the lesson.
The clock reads 10,53
